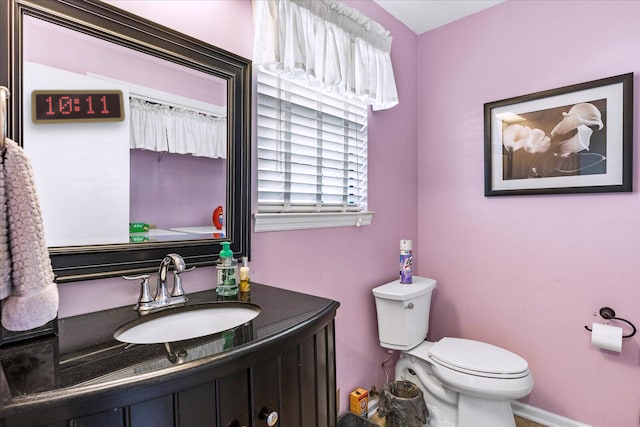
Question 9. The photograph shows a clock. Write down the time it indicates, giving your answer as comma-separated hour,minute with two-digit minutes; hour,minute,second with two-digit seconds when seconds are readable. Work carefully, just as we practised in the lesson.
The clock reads 10,11
